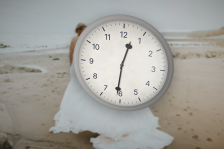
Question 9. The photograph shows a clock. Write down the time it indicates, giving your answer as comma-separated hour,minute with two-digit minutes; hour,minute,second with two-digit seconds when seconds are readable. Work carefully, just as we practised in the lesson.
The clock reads 12,31
